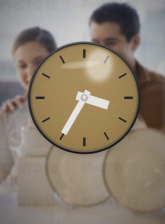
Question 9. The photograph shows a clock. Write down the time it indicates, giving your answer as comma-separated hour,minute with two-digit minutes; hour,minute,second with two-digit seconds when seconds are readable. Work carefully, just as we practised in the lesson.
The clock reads 3,35
